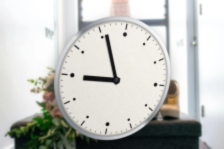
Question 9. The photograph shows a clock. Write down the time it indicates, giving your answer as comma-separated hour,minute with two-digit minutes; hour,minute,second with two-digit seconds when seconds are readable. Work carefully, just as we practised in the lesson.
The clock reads 8,56
